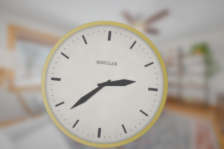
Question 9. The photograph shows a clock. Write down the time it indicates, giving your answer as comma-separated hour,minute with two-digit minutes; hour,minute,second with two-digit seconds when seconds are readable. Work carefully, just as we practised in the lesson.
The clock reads 2,38
